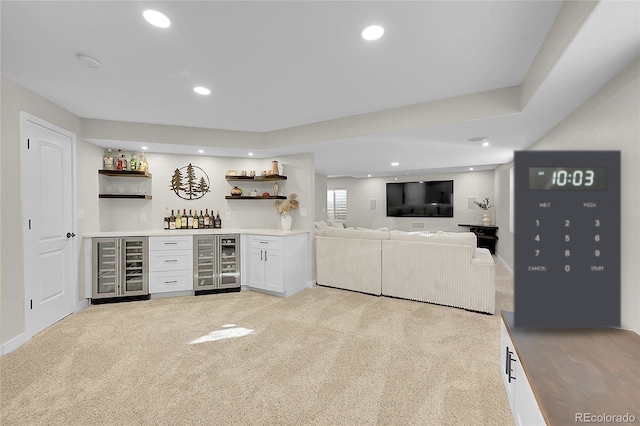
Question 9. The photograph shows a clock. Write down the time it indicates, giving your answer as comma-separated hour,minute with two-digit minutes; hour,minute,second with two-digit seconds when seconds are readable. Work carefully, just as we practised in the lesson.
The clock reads 10,03
